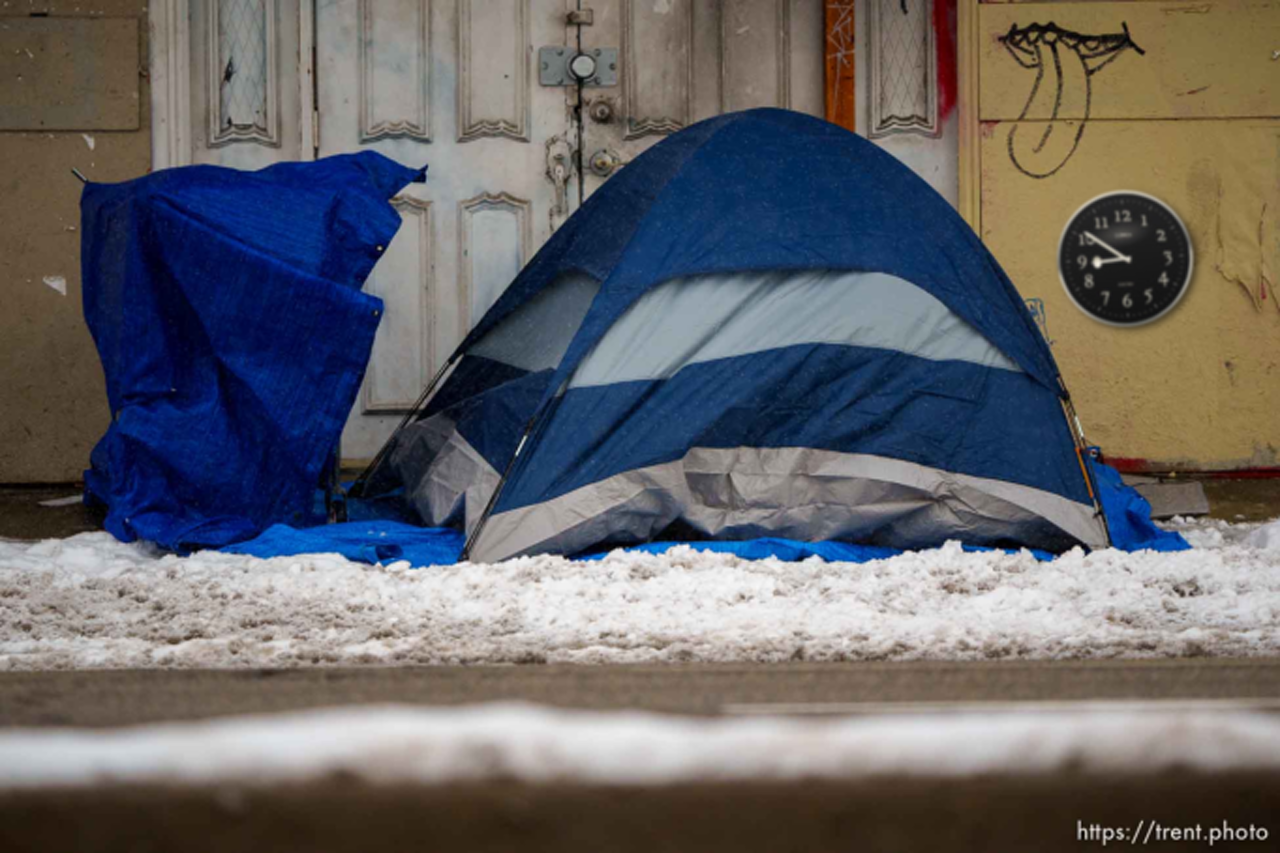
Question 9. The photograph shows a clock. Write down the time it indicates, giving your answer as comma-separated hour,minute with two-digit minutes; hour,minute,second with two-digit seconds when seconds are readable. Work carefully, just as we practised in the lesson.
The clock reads 8,51
